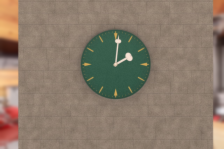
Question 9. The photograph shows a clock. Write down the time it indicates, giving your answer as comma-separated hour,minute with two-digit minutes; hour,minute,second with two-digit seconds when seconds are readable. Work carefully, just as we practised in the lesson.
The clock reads 2,01
